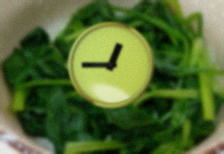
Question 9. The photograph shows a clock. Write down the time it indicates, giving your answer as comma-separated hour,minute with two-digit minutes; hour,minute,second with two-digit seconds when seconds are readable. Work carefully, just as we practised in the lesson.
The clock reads 12,45
